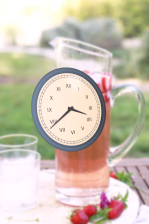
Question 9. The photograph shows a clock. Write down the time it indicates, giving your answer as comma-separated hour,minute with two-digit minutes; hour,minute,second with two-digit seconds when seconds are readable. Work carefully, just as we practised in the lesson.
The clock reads 3,39
